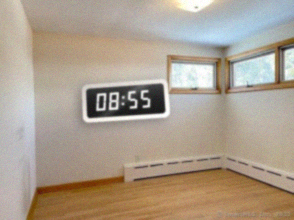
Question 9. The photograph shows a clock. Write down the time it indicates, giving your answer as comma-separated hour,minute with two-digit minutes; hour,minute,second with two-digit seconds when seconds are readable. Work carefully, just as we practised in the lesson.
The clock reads 8,55
